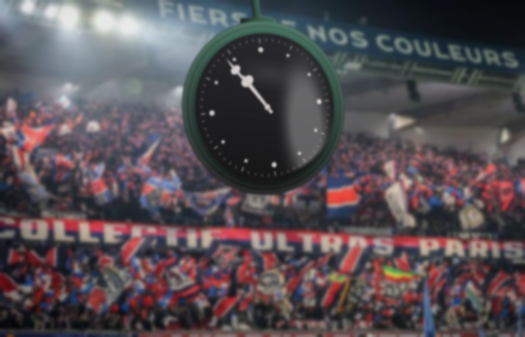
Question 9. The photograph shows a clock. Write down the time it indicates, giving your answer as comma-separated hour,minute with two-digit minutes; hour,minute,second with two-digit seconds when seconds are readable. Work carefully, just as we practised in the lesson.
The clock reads 10,54
